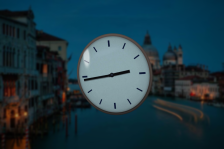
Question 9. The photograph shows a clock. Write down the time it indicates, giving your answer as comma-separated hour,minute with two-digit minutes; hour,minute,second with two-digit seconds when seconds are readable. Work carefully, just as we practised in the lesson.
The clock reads 2,44
